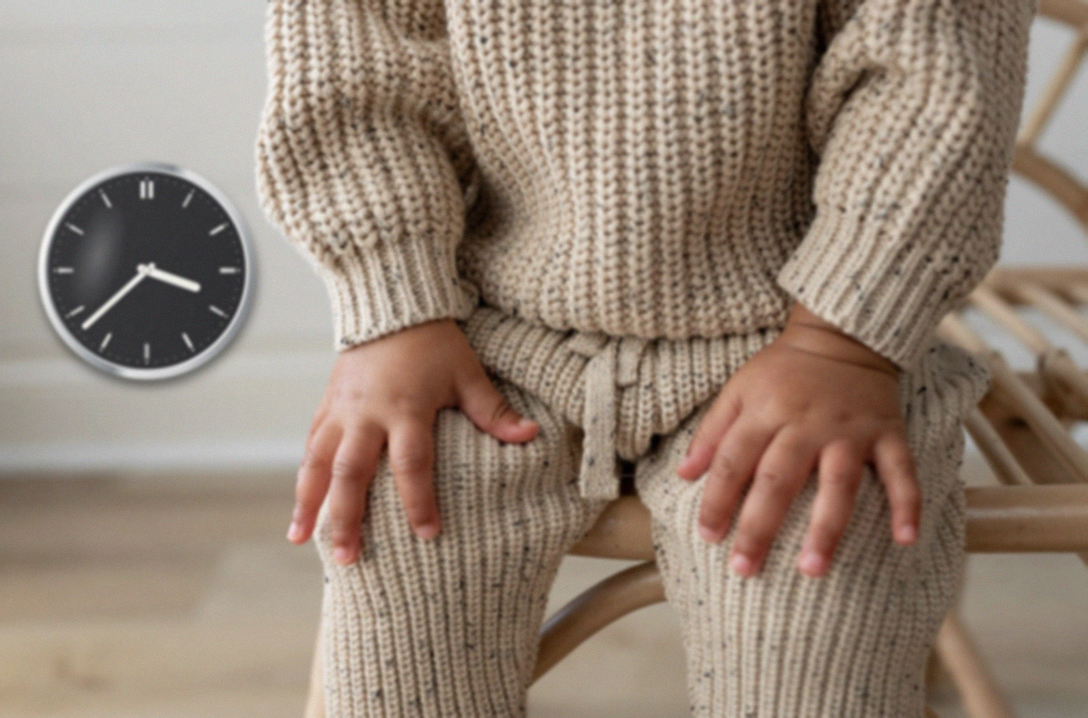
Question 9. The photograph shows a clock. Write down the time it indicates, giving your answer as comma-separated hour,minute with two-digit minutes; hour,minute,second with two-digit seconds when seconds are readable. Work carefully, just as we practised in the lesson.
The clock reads 3,38
